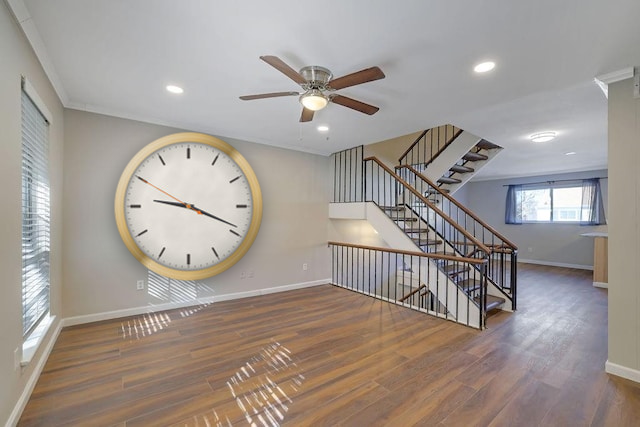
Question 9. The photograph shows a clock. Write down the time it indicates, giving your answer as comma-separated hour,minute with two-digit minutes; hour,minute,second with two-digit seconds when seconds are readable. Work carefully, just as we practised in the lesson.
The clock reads 9,18,50
